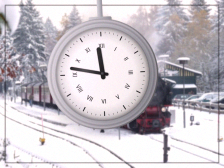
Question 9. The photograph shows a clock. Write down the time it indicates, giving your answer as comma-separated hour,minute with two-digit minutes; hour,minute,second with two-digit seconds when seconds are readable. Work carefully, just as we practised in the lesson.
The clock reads 11,47
